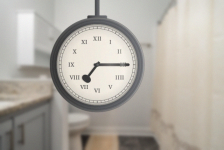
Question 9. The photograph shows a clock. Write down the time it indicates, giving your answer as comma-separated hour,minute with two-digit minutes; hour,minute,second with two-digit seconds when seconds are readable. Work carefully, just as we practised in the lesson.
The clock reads 7,15
